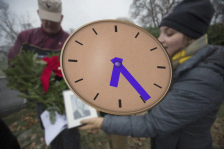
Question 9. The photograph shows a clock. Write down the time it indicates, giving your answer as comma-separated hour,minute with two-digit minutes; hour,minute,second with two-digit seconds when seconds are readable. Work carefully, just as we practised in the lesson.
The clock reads 6,24
